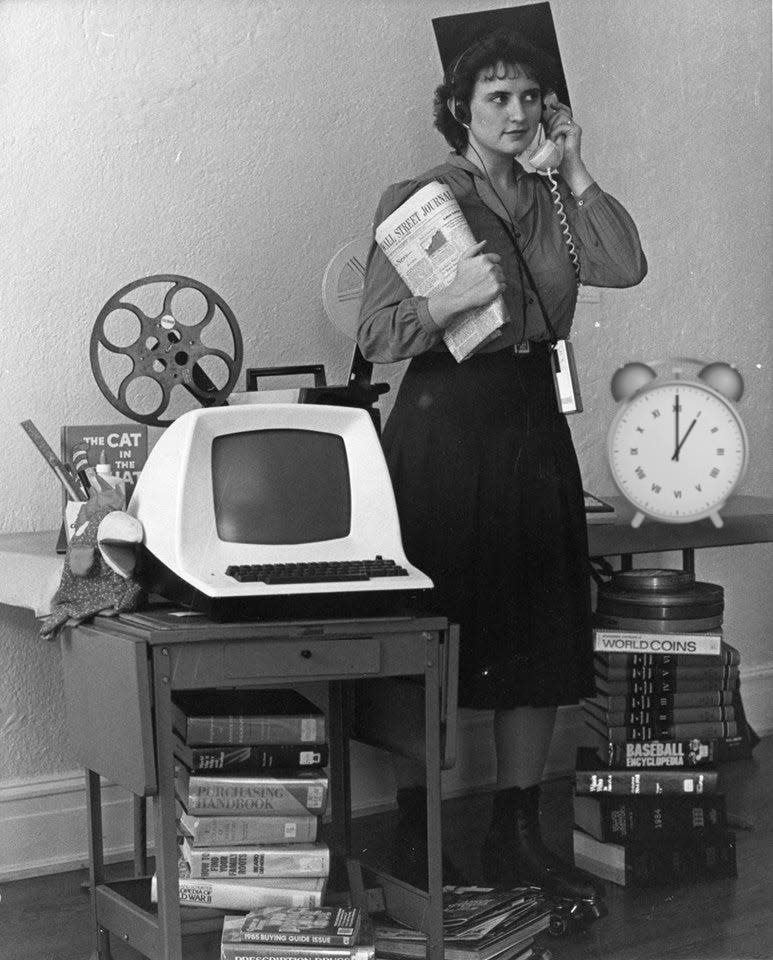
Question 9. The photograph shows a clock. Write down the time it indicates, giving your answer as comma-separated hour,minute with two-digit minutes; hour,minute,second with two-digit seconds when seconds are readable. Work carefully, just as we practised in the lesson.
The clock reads 1,00
